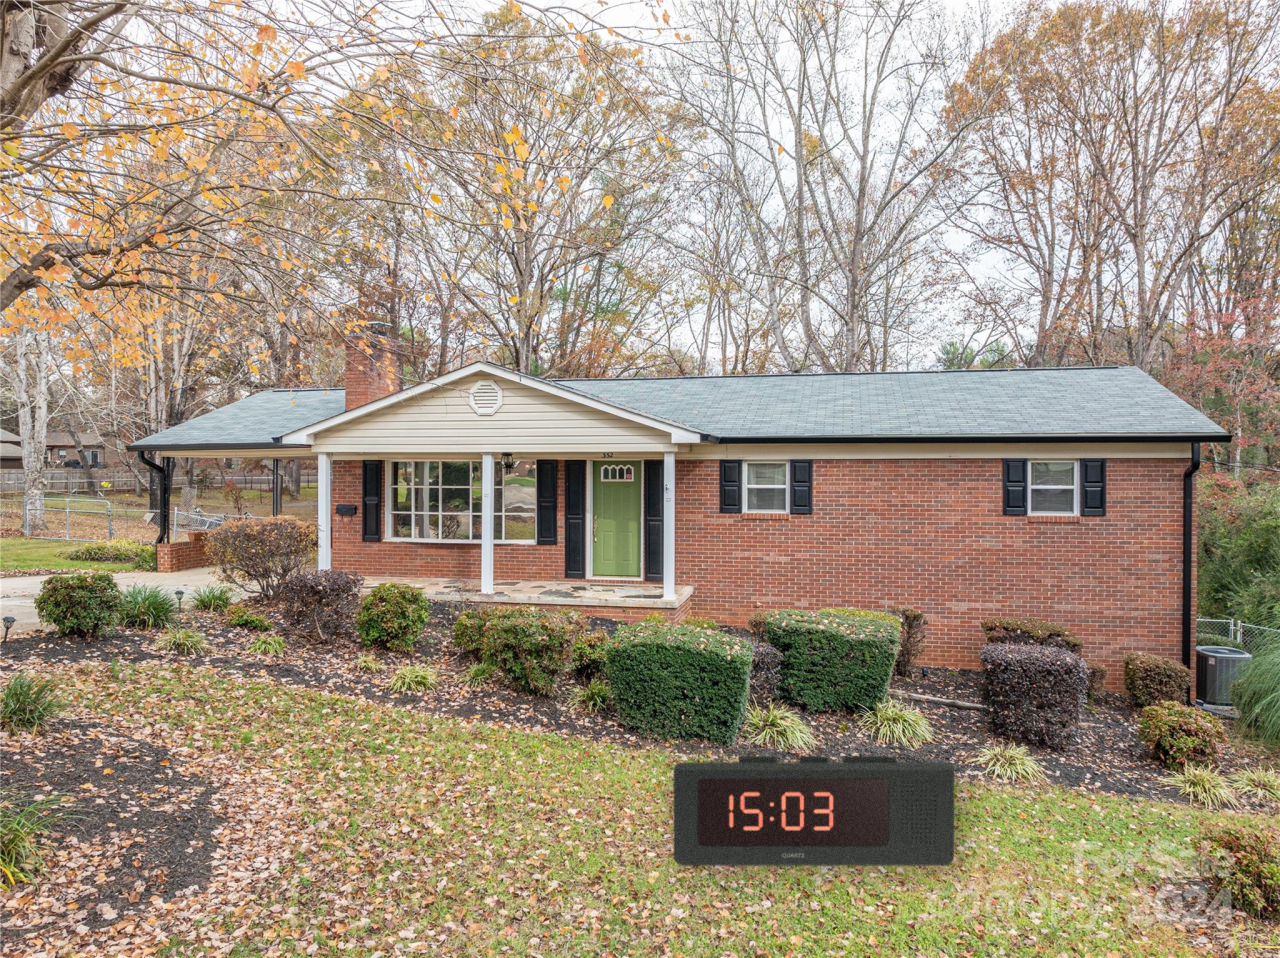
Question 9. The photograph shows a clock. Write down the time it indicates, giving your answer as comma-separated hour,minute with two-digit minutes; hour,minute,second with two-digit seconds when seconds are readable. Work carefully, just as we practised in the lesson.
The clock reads 15,03
